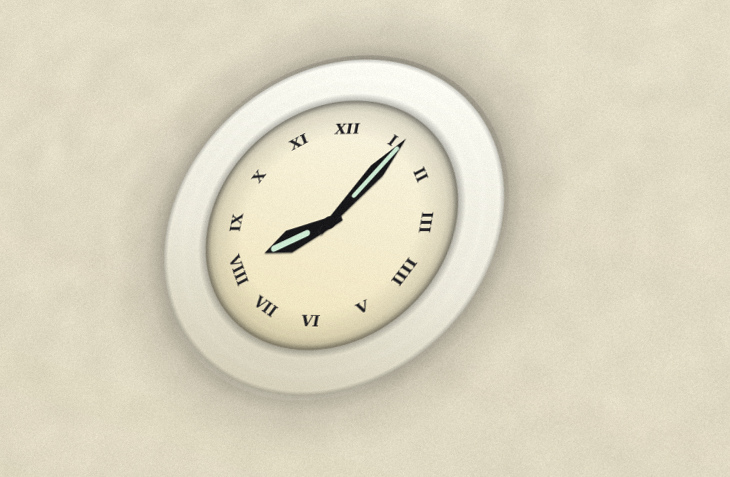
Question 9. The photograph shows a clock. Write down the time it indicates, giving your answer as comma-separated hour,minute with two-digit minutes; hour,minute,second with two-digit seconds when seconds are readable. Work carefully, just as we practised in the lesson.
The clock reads 8,06
